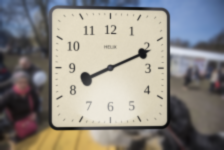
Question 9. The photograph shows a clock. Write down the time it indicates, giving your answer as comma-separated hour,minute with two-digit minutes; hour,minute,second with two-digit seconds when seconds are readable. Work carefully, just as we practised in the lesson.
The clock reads 8,11
